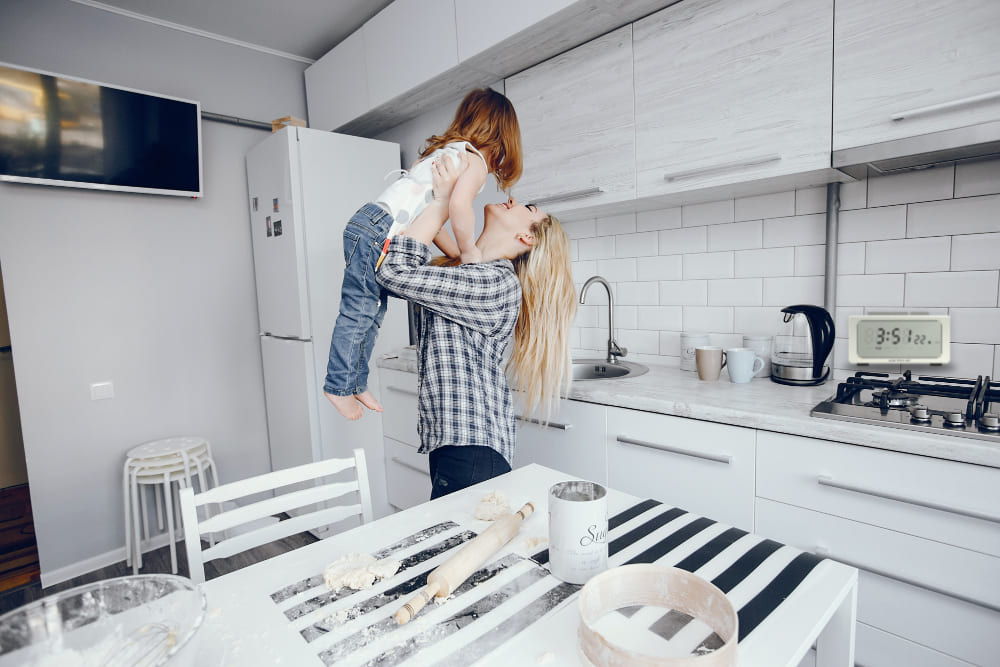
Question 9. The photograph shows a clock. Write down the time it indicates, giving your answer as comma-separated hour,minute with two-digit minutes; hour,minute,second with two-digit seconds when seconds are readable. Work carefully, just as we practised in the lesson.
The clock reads 3,51
